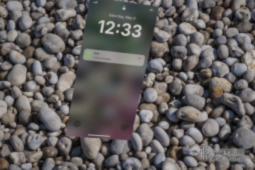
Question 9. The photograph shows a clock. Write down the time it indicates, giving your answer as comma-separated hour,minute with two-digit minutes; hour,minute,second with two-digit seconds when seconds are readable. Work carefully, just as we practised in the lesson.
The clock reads 12,33
